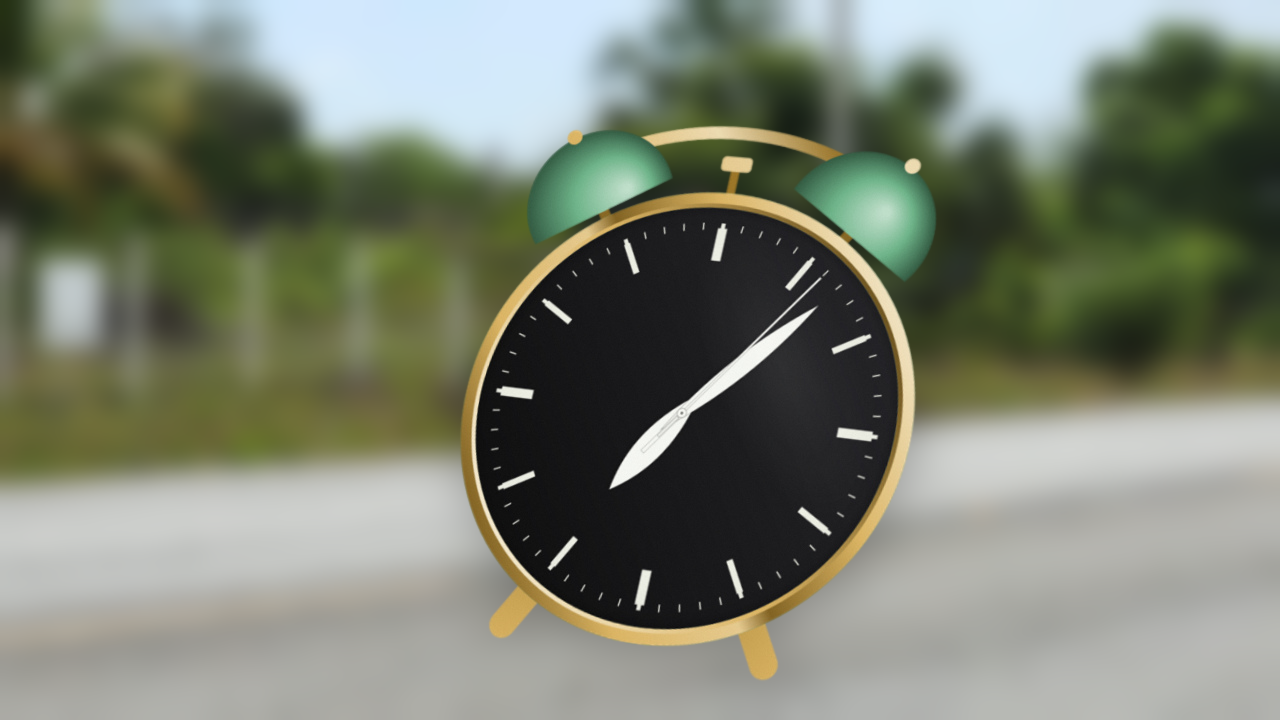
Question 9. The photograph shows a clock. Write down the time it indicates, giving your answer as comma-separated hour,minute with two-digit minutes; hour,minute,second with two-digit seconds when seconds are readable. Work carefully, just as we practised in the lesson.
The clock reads 7,07,06
